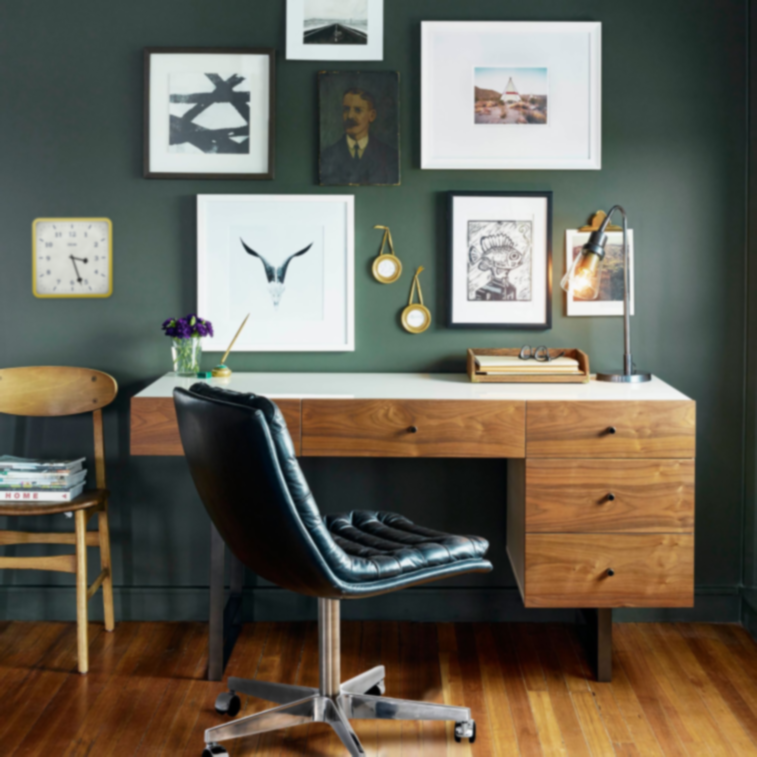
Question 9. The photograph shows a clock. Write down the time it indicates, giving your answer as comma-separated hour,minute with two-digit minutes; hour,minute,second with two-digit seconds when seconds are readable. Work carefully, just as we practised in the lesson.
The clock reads 3,27
